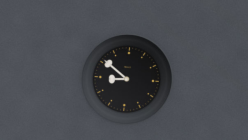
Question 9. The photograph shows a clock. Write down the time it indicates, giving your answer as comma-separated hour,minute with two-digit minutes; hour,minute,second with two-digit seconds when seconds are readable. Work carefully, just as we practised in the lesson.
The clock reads 8,51
